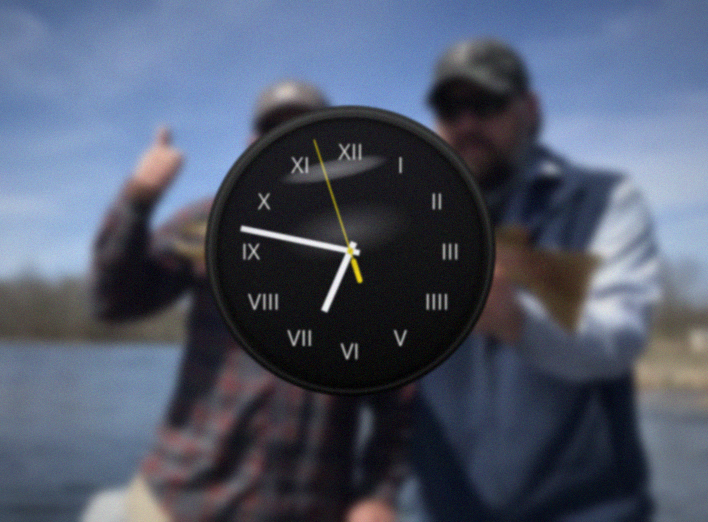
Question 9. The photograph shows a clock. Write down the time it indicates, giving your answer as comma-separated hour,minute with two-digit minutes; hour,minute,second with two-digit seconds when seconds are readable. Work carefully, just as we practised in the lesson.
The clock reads 6,46,57
